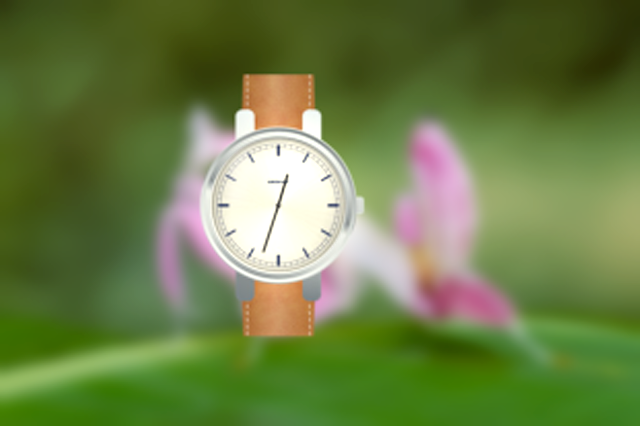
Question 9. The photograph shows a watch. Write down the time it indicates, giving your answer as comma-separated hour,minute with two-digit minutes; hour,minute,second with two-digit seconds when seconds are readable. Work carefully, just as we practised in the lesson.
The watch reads 12,33
